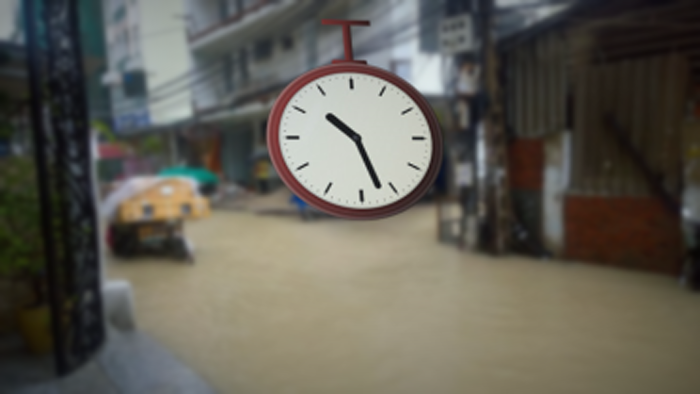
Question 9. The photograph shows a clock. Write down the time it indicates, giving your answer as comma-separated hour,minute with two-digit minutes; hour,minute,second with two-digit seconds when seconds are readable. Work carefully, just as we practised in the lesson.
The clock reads 10,27
